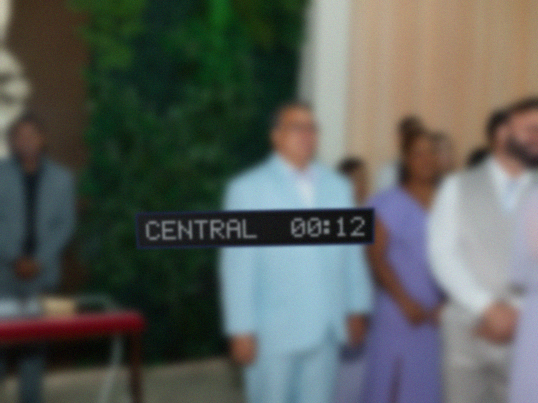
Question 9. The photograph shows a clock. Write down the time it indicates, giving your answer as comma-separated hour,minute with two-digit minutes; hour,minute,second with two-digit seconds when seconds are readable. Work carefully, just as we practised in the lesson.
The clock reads 0,12
